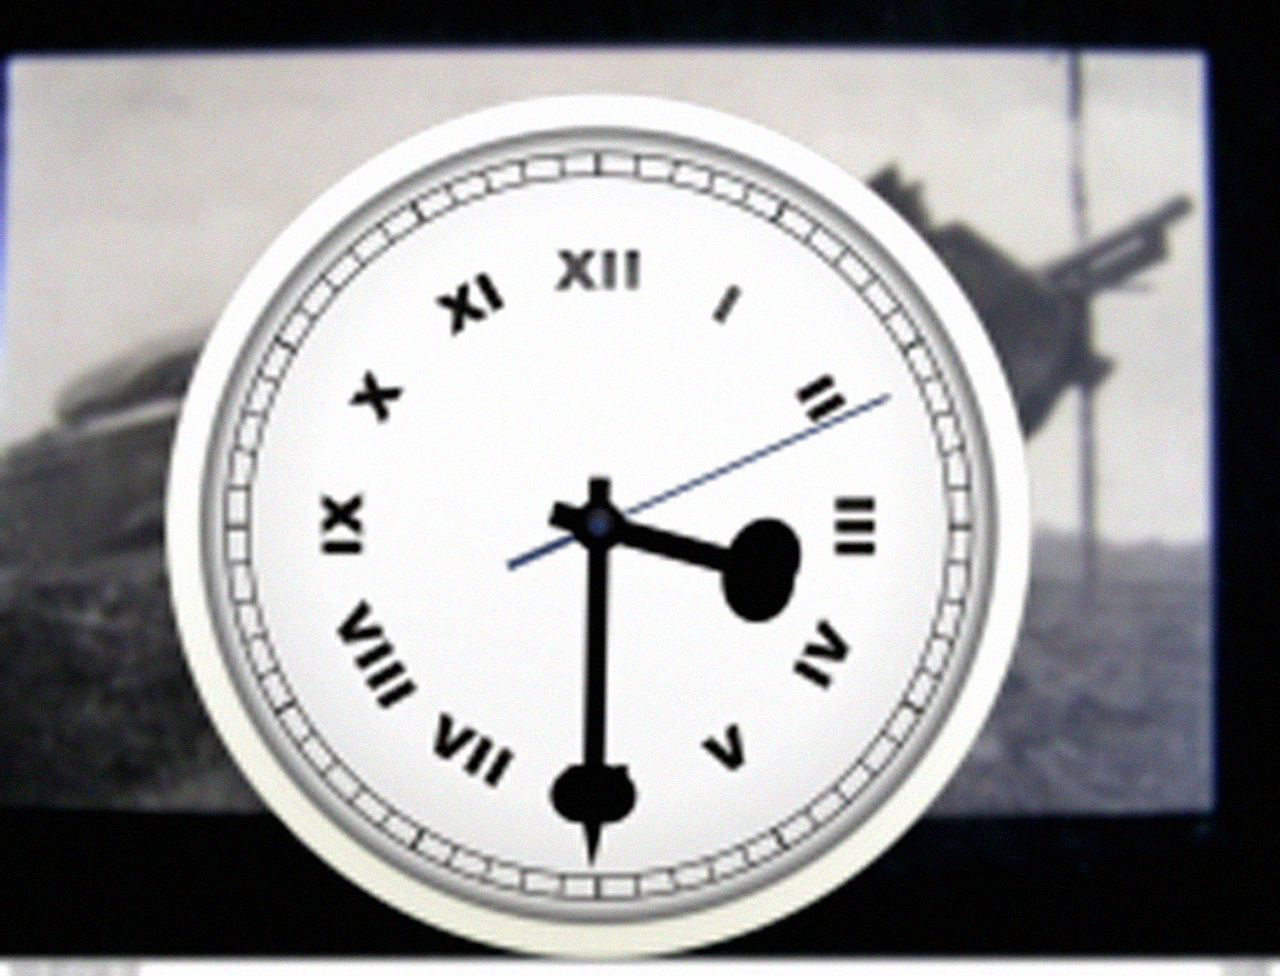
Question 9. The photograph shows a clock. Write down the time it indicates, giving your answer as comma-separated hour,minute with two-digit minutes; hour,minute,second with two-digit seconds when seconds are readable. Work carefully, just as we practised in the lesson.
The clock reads 3,30,11
